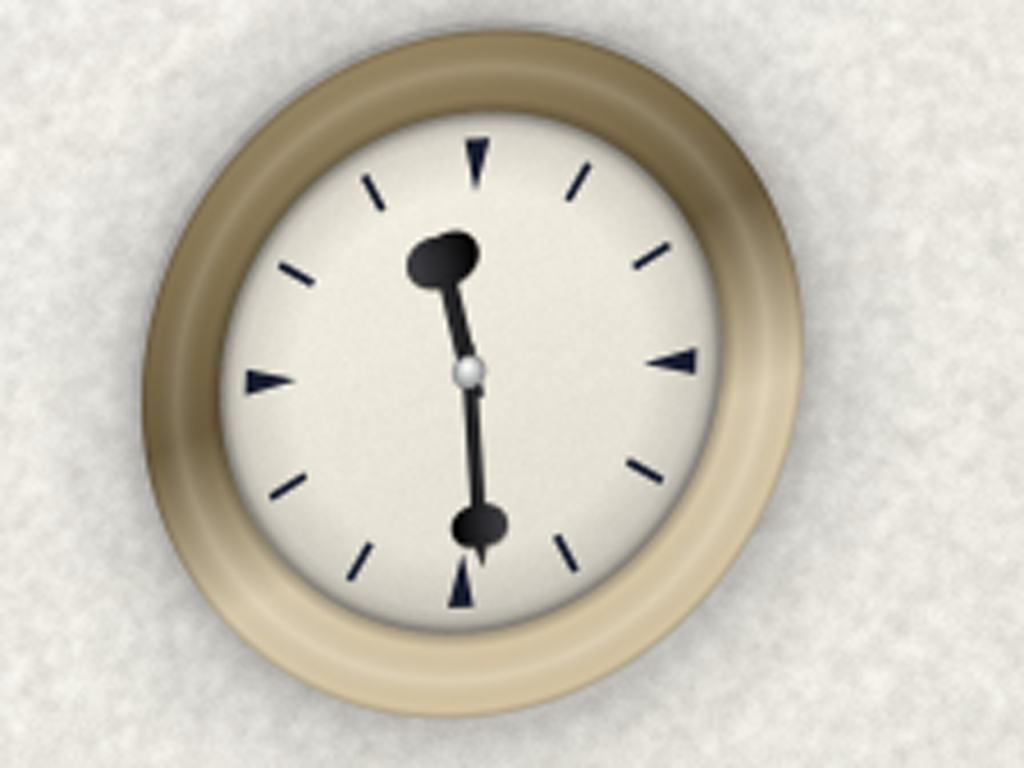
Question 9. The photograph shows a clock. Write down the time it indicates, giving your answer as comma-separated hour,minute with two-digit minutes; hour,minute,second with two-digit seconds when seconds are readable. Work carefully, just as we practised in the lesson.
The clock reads 11,29
